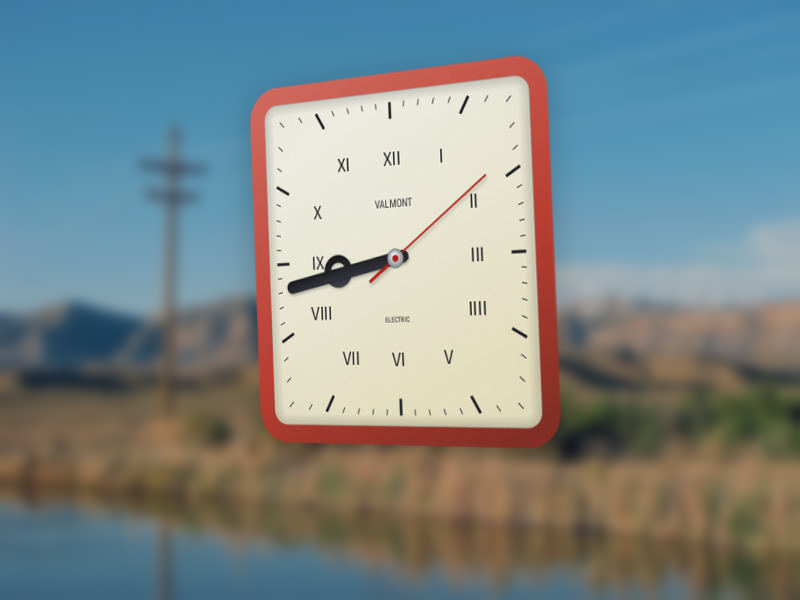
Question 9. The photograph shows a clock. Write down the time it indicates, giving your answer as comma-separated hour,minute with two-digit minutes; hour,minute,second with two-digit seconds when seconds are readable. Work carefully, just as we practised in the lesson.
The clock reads 8,43,09
